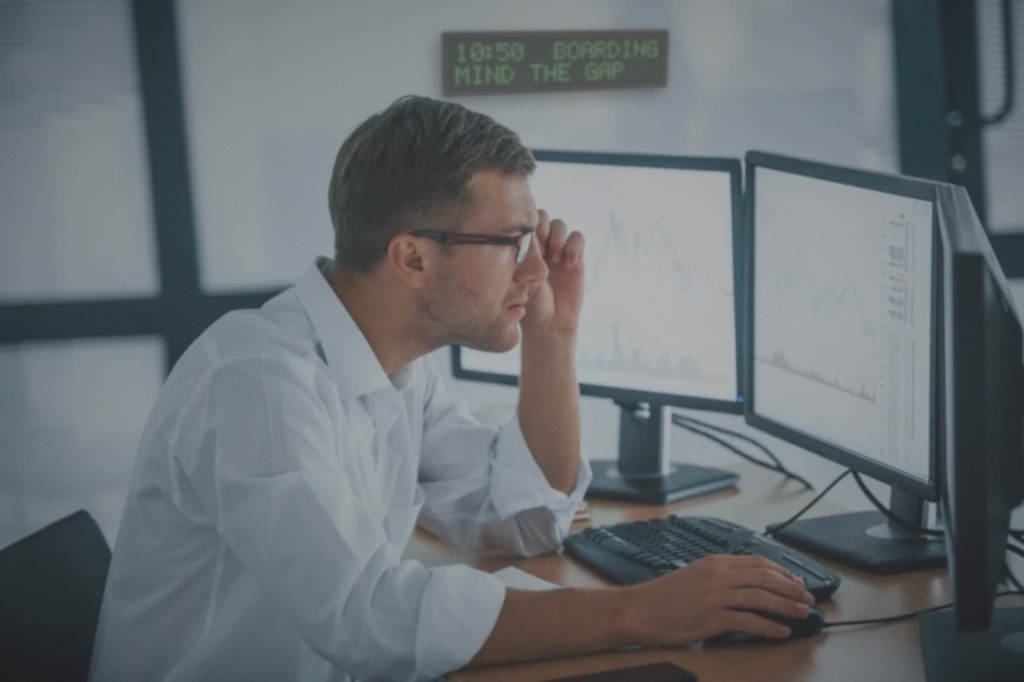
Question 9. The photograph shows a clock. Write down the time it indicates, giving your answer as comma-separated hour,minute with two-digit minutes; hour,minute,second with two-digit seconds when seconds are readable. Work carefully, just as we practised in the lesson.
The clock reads 10,50
